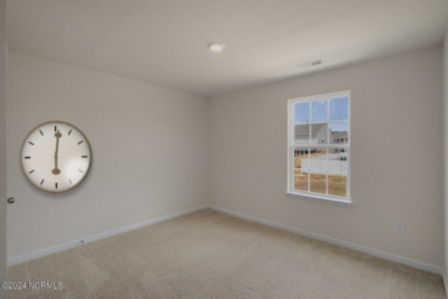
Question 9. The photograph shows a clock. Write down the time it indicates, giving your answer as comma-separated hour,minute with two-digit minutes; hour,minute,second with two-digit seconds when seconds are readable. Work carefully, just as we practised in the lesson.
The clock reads 6,01
